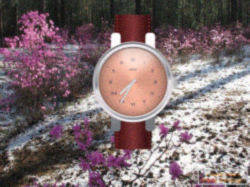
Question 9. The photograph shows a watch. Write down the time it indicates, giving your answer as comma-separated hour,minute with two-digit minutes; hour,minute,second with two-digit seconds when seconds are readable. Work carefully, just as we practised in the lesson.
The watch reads 7,35
